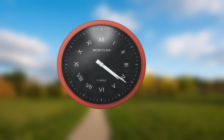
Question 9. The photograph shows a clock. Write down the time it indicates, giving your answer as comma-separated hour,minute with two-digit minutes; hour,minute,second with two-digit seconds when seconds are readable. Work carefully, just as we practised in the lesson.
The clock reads 4,21
